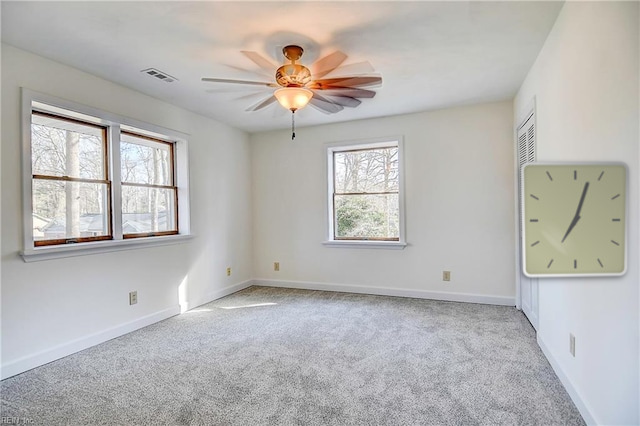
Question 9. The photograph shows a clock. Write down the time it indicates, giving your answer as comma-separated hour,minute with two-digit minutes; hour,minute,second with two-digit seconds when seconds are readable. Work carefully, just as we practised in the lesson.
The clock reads 7,03
